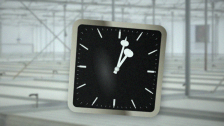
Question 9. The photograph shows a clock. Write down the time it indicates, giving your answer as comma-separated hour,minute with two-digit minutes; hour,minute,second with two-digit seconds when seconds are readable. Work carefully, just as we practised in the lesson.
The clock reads 1,02
